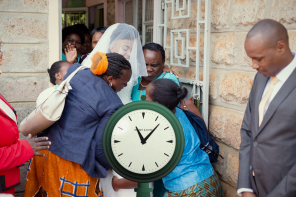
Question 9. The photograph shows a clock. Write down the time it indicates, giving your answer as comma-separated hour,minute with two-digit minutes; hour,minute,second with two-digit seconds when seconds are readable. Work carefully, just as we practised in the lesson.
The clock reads 11,07
